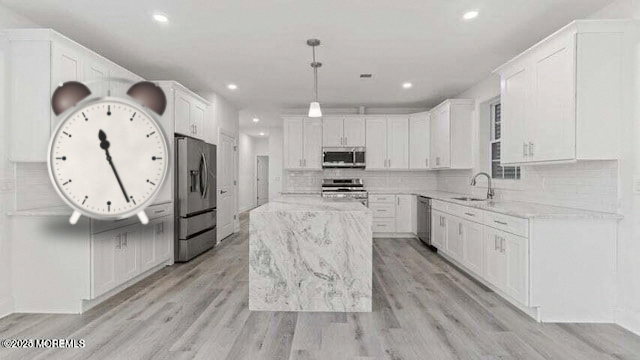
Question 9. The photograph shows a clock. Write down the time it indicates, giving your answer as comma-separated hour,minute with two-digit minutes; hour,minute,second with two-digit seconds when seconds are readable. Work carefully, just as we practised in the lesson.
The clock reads 11,26
